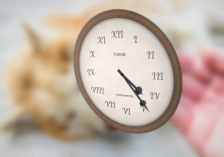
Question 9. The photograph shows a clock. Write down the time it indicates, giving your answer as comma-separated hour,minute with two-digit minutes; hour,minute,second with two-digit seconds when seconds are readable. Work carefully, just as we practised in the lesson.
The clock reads 4,24
